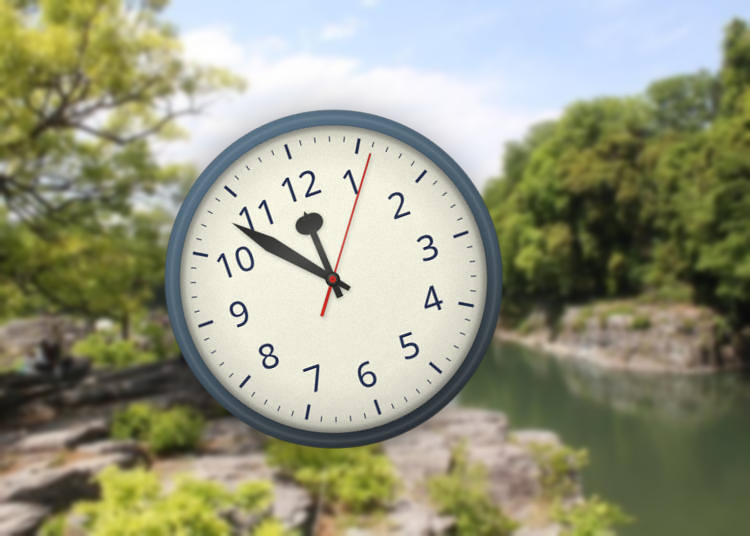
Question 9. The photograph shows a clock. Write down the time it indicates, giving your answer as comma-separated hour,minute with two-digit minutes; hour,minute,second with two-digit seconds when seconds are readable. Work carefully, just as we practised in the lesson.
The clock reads 11,53,06
